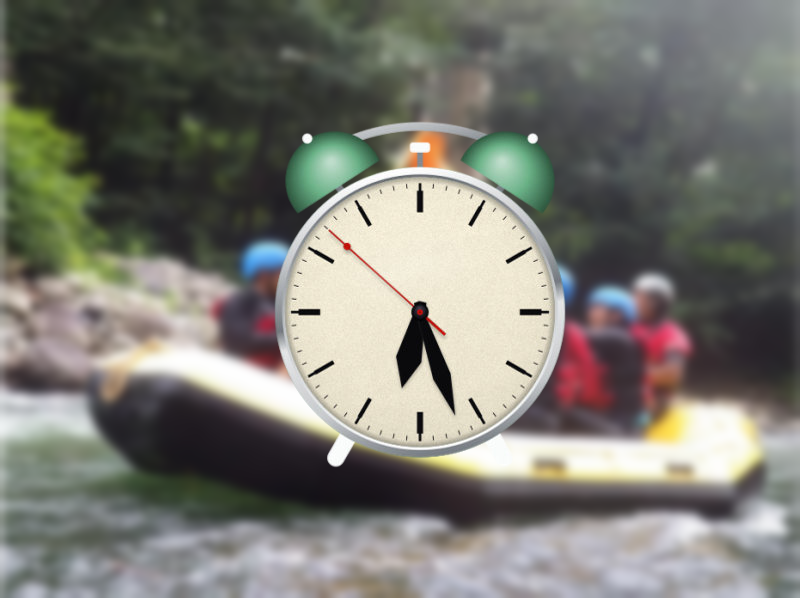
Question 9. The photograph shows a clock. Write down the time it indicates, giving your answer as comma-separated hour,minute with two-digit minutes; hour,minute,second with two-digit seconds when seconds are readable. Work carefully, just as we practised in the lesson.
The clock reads 6,26,52
